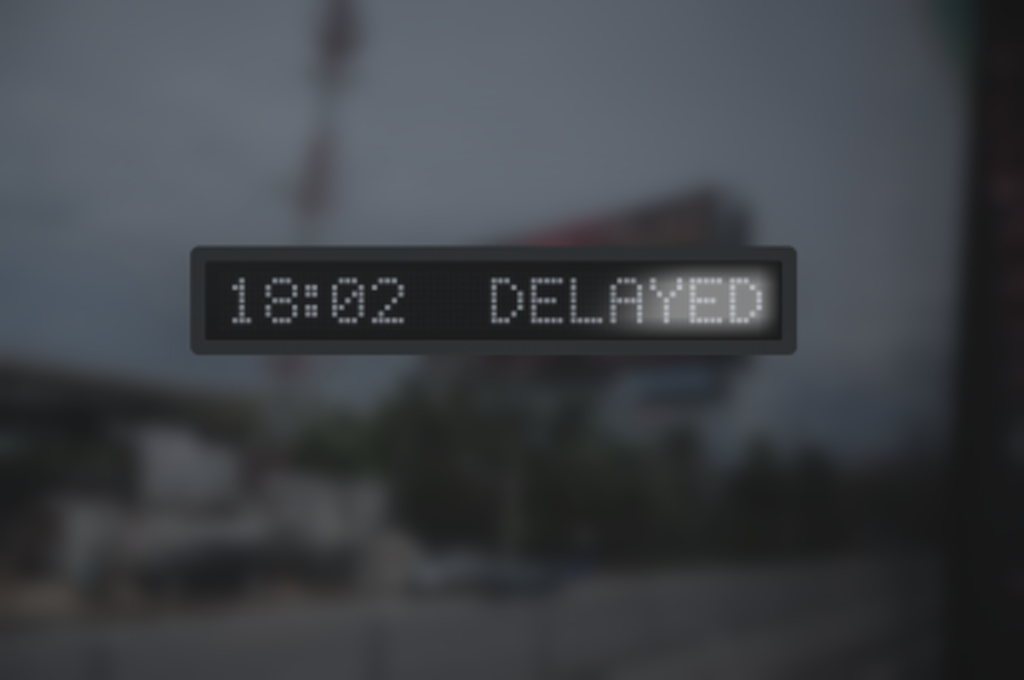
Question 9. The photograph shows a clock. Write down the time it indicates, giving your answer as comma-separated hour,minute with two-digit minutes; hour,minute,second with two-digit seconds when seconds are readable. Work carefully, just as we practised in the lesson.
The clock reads 18,02
